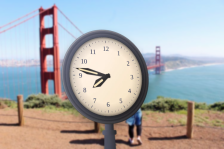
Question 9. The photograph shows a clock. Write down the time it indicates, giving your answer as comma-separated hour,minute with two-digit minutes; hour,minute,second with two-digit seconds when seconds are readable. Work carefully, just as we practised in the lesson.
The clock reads 7,47
